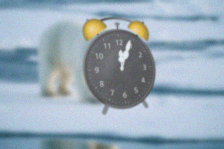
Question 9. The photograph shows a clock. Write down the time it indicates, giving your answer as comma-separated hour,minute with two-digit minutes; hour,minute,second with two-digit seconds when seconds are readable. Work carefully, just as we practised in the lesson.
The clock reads 12,04
